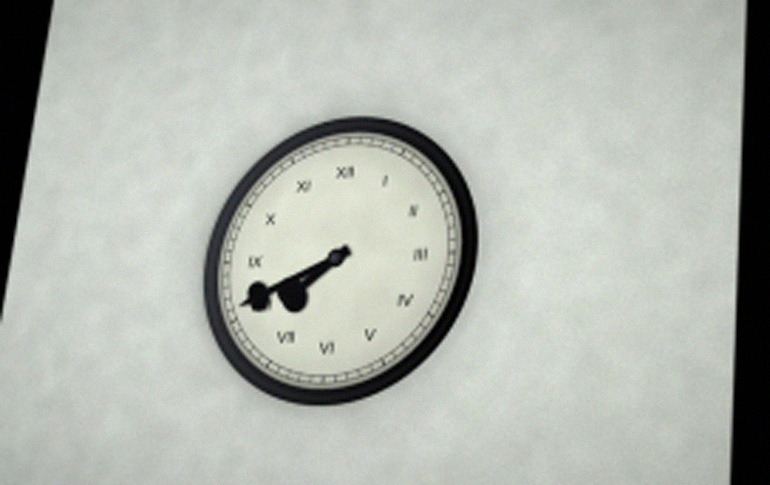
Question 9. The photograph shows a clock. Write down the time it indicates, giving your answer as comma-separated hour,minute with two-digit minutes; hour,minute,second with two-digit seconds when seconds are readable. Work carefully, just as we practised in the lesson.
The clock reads 7,41
